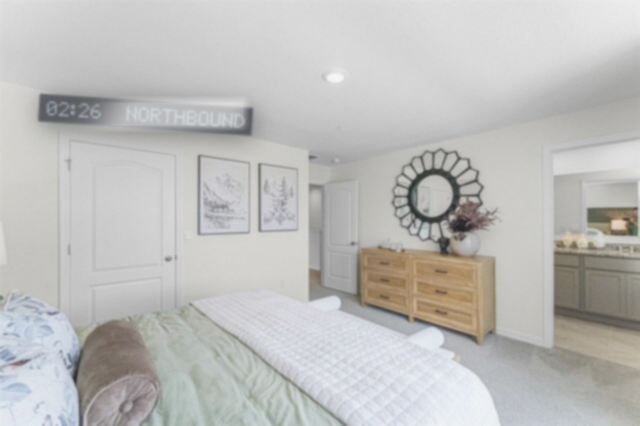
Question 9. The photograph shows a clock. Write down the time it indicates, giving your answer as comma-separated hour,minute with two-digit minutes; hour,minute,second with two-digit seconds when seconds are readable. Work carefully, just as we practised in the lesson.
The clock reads 2,26
